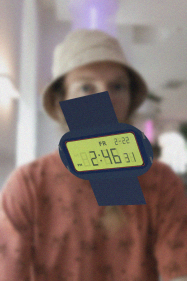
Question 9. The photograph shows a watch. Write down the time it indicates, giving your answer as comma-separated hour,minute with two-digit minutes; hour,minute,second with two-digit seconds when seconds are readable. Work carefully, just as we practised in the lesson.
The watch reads 2,46,31
